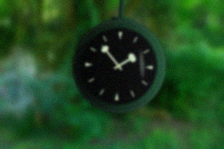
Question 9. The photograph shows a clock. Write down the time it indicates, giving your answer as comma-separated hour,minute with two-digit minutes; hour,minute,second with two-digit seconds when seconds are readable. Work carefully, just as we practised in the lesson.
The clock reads 1,53
